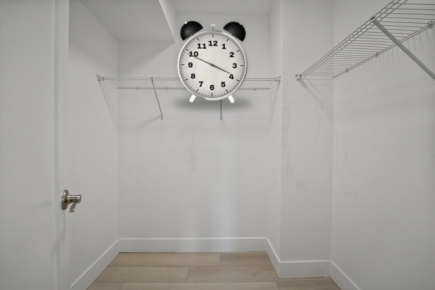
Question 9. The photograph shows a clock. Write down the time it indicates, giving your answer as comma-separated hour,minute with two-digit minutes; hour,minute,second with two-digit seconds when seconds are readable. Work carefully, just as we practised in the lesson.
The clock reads 3,49
